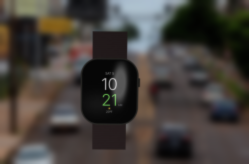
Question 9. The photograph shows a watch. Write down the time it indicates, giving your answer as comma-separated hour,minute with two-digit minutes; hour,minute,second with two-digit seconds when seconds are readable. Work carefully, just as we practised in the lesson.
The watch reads 10,21
